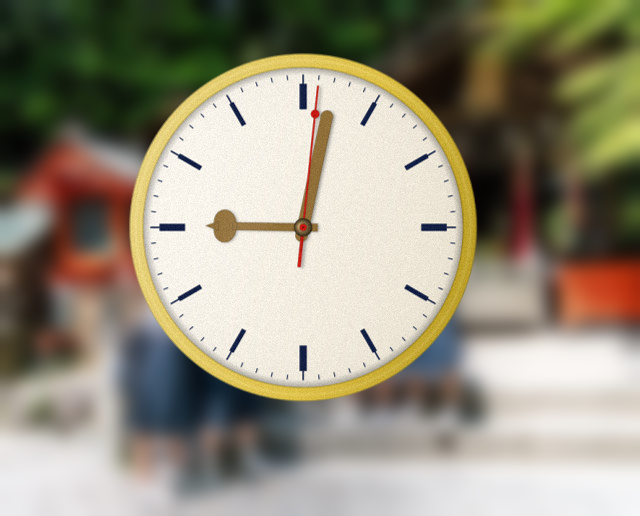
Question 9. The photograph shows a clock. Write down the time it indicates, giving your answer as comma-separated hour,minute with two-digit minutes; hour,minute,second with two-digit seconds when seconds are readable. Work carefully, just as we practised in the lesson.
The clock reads 9,02,01
